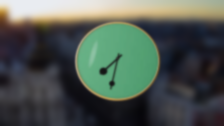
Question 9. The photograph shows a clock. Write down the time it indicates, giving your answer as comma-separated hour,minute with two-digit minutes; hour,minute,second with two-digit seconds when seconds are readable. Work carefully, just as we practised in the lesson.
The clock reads 7,32
